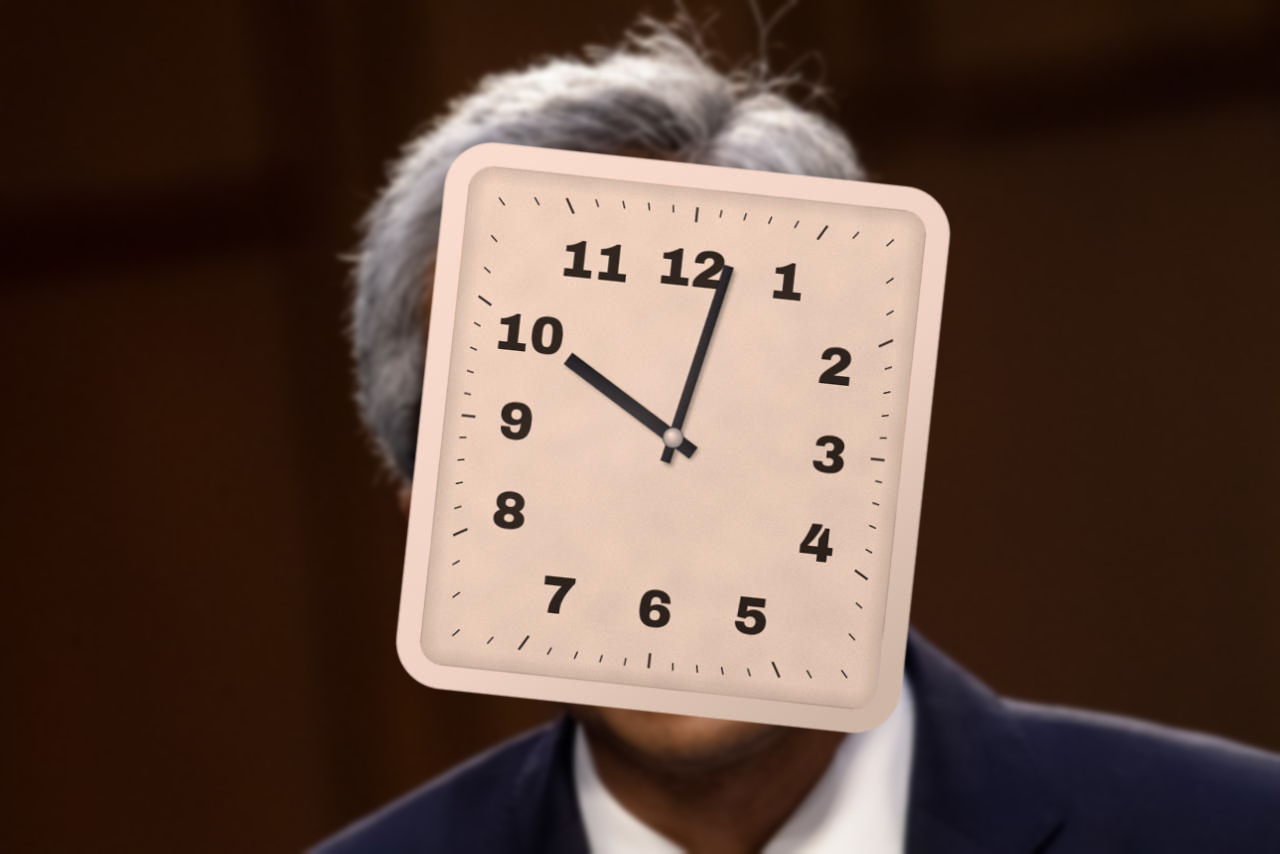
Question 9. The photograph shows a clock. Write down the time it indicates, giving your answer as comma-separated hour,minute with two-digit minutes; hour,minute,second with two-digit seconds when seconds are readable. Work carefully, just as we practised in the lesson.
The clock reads 10,02
